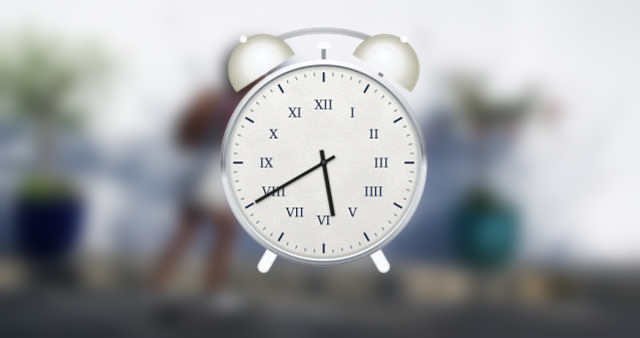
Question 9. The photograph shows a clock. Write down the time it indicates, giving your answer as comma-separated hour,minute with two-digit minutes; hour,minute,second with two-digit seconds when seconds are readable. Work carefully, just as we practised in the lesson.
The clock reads 5,40
